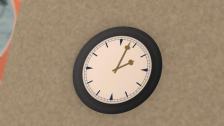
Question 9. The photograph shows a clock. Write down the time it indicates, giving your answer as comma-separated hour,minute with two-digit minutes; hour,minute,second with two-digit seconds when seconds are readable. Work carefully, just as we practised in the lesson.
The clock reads 2,03
